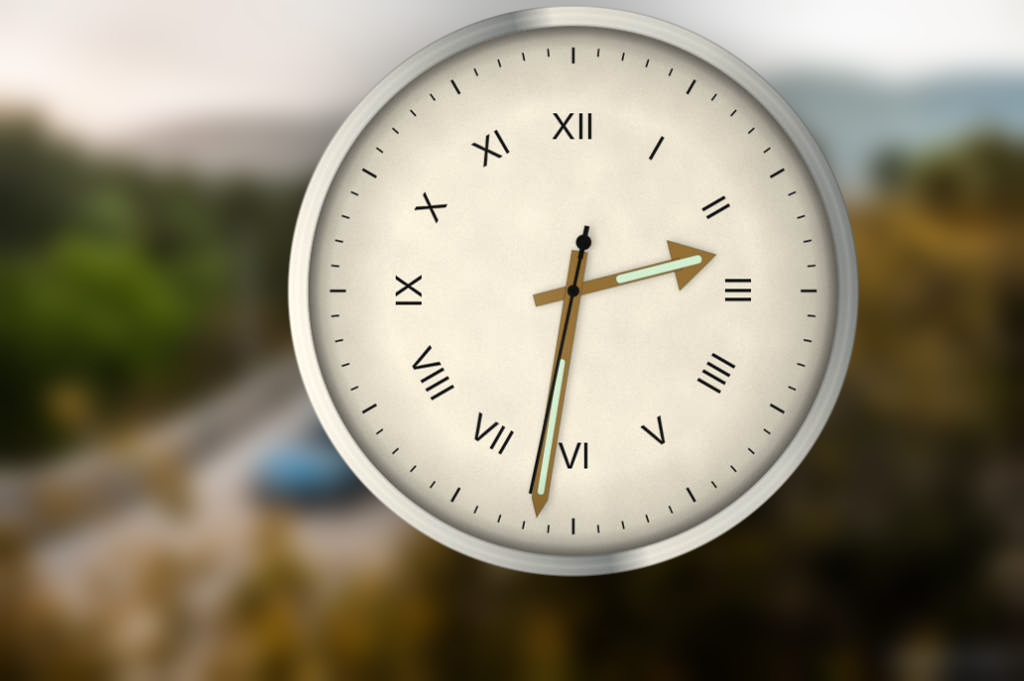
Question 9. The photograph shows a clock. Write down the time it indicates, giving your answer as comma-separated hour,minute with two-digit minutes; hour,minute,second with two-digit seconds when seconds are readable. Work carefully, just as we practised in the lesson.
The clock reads 2,31,32
